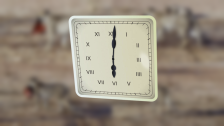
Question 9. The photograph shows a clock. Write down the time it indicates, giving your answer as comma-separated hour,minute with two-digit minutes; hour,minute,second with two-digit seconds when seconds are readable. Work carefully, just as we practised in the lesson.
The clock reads 6,01
